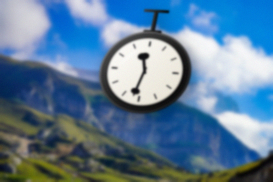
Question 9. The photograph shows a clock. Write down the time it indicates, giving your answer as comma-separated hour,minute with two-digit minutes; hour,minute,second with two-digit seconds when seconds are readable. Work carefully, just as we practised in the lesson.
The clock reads 11,32
